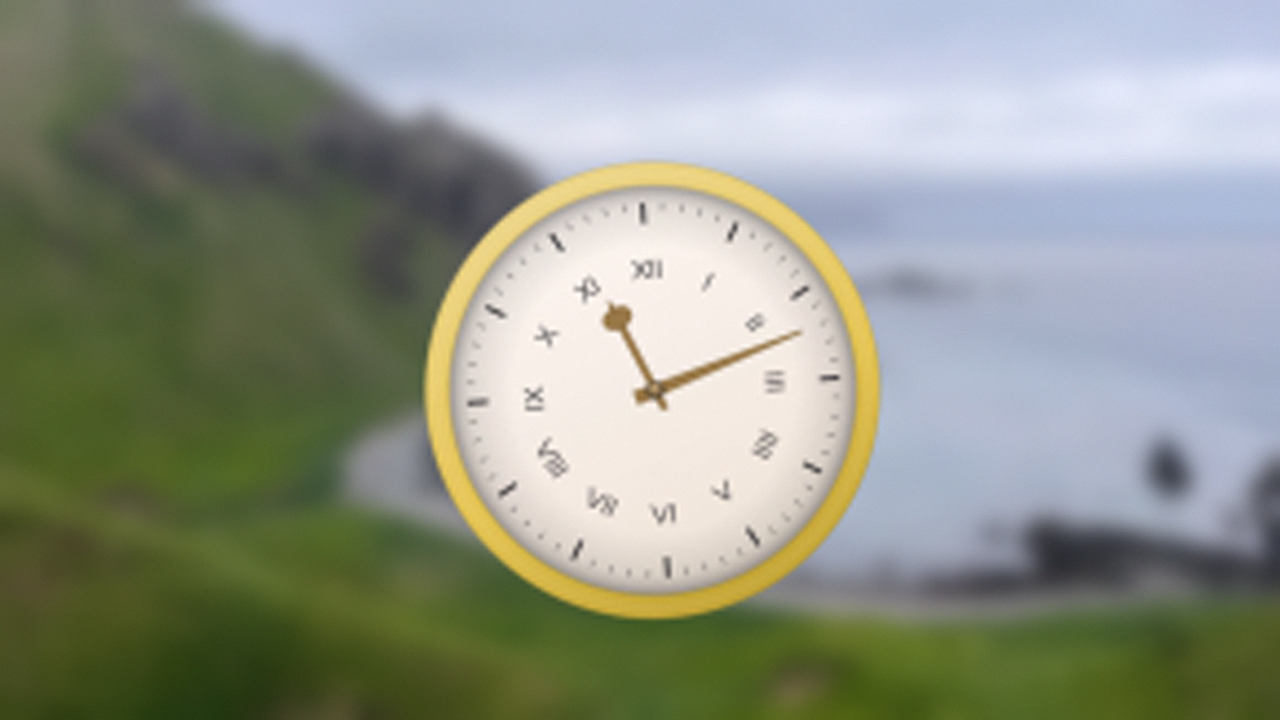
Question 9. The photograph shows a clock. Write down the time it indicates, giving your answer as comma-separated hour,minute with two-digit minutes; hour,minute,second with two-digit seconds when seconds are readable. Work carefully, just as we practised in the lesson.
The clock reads 11,12
